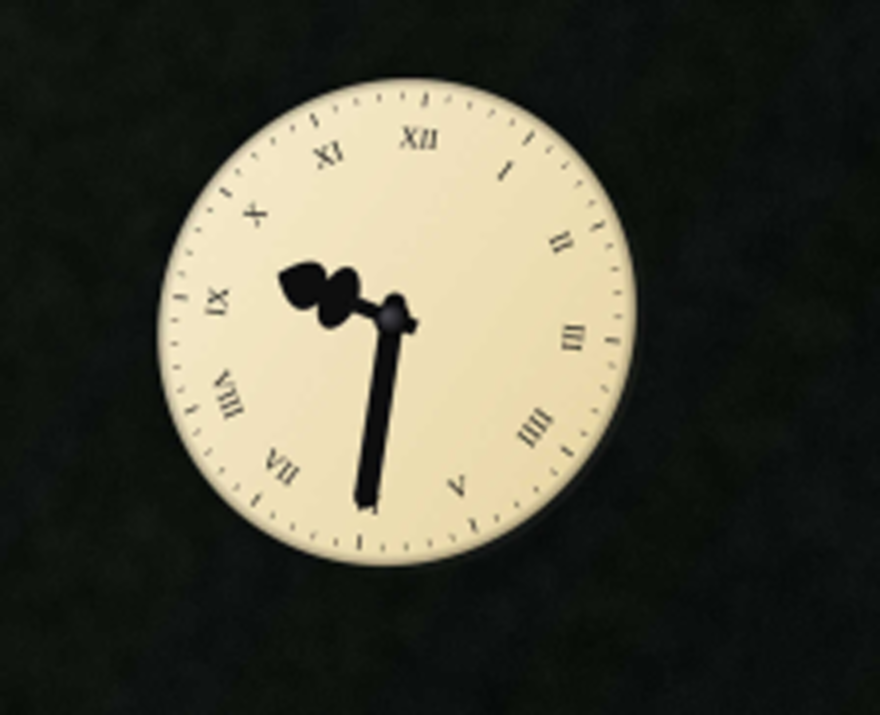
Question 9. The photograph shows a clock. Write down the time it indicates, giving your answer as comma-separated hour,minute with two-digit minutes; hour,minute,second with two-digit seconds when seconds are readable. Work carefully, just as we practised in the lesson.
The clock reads 9,30
